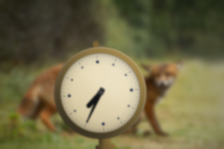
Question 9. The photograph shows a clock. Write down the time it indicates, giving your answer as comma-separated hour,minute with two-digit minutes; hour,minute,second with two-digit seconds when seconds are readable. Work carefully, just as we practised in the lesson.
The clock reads 7,35
